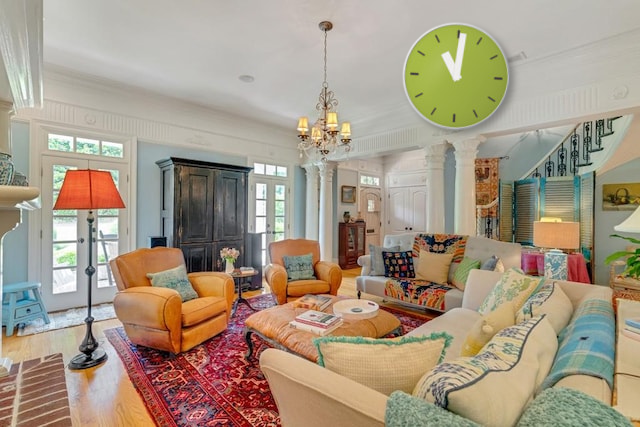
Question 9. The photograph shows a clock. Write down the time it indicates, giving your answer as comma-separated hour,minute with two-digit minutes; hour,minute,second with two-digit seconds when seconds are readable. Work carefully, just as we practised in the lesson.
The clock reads 11,01
